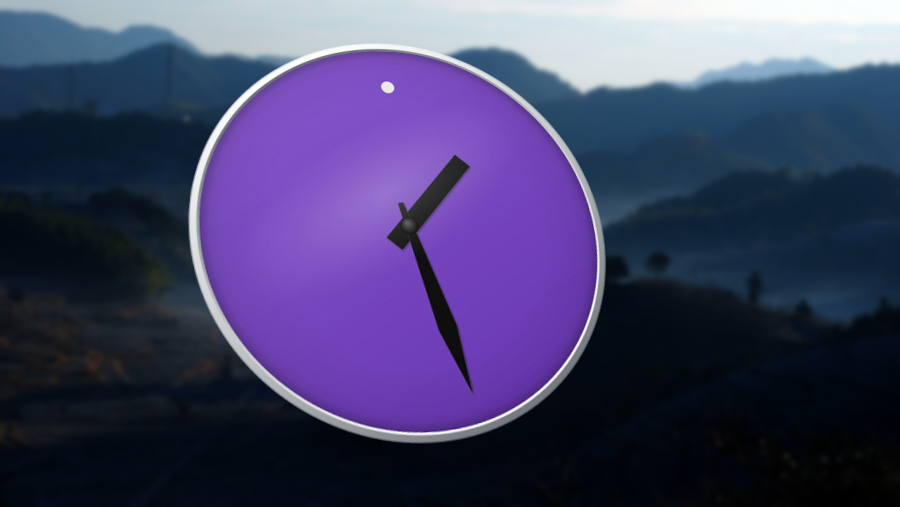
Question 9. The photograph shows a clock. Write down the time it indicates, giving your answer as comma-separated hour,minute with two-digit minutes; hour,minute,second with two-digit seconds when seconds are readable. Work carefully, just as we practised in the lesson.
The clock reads 1,28
